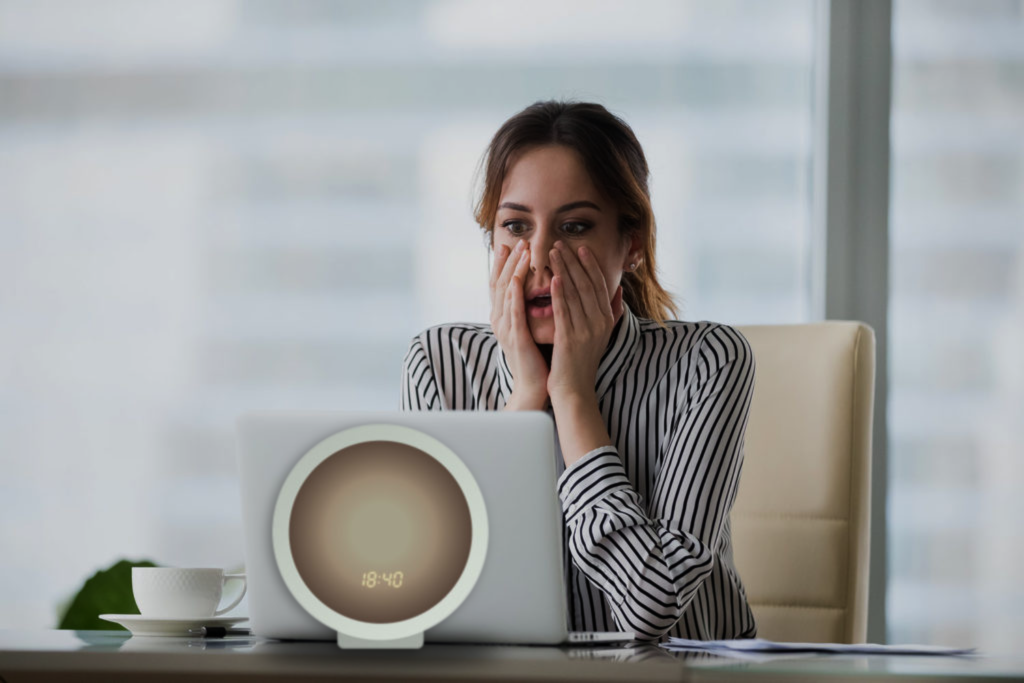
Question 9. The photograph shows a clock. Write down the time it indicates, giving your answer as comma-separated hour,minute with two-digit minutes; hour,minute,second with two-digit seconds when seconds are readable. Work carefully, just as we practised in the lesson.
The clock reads 18,40
